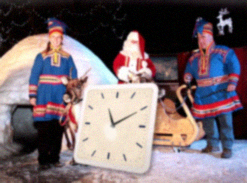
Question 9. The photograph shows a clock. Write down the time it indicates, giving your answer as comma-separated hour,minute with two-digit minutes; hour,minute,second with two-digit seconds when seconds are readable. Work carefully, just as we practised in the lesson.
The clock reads 11,10
